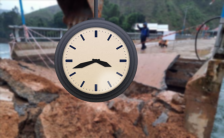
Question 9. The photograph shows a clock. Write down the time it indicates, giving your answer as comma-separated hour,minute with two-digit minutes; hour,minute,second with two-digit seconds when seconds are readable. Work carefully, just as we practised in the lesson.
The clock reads 3,42
